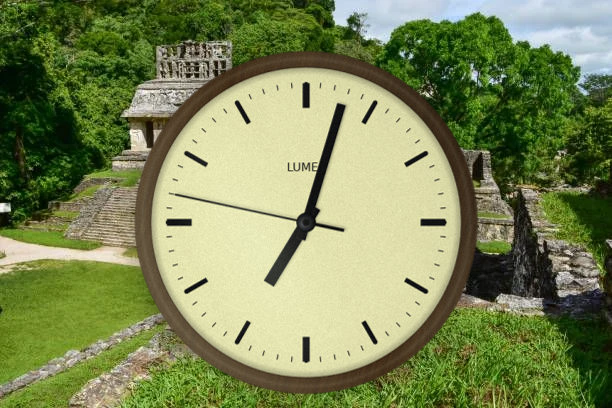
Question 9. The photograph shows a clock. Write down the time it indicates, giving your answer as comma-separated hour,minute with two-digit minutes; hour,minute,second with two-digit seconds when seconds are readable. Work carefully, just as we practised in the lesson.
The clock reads 7,02,47
